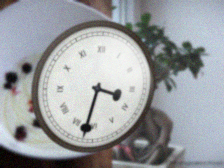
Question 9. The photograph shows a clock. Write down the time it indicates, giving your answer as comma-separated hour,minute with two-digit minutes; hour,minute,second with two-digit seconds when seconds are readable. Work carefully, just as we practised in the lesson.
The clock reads 3,32
